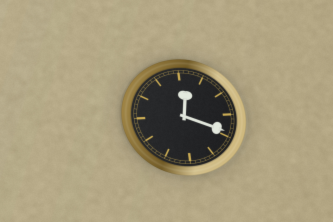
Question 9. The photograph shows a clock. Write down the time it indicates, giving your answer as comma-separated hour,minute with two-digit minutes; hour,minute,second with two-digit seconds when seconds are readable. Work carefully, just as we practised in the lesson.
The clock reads 12,19
